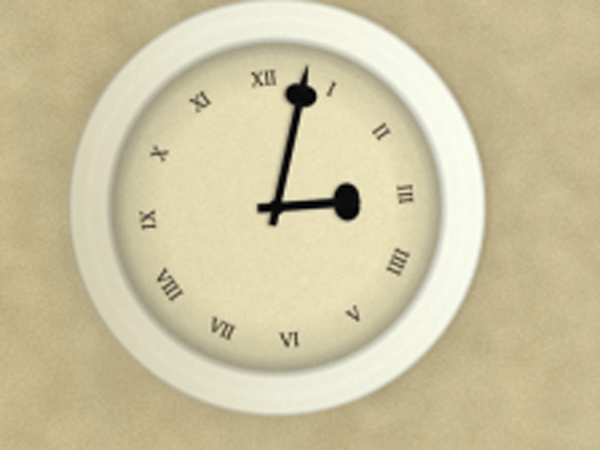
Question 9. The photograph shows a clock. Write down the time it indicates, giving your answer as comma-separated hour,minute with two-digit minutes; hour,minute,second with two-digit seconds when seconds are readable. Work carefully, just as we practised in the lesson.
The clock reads 3,03
